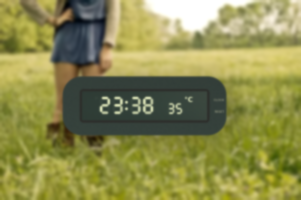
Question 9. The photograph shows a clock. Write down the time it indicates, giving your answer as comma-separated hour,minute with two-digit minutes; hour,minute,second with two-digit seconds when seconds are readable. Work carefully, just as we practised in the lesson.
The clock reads 23,38
